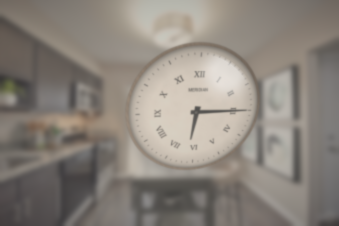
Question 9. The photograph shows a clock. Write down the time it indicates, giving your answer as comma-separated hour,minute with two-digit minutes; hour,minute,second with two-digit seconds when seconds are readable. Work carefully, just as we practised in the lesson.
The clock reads 6,15
